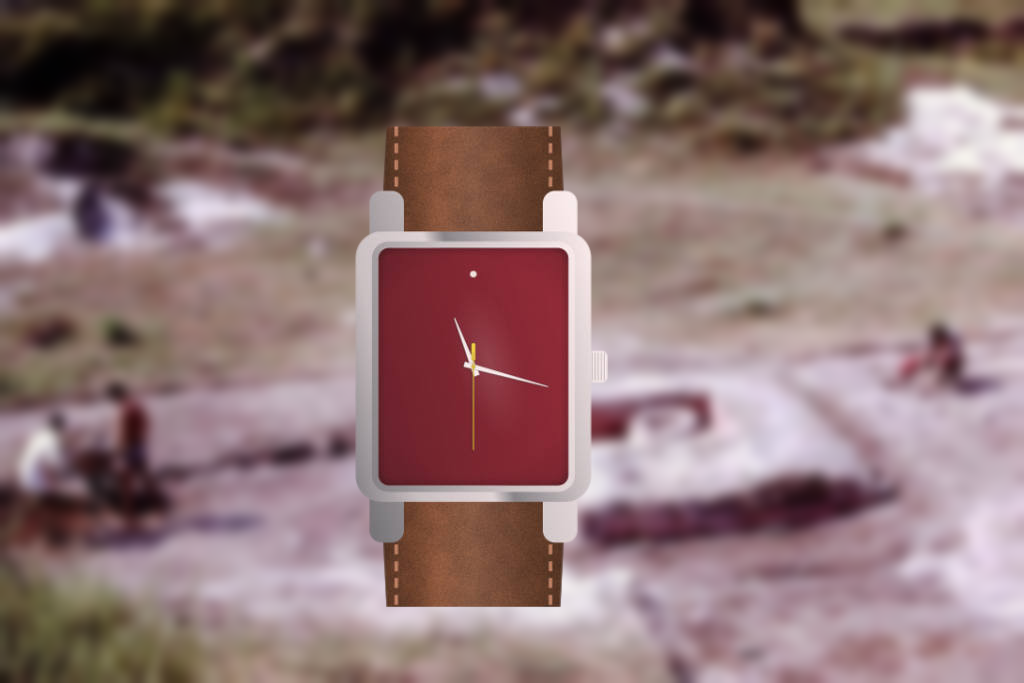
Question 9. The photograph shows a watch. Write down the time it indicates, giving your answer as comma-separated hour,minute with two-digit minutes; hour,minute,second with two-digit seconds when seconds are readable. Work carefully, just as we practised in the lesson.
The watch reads 11,17,30
